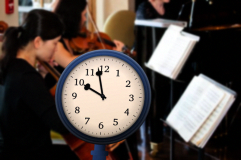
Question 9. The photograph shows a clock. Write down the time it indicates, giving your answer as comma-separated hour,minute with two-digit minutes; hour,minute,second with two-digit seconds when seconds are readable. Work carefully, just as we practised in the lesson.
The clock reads 9,58
